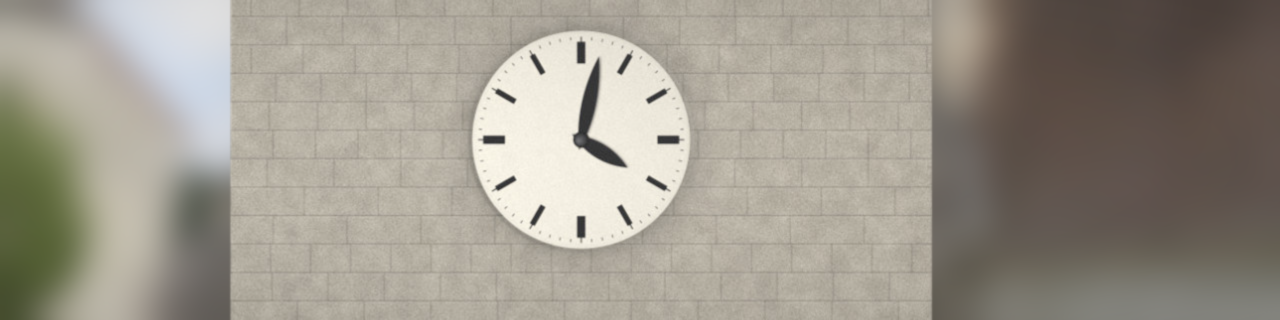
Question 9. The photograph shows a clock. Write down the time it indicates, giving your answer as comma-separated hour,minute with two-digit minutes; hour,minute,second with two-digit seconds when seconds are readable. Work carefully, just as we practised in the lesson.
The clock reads 4,02
